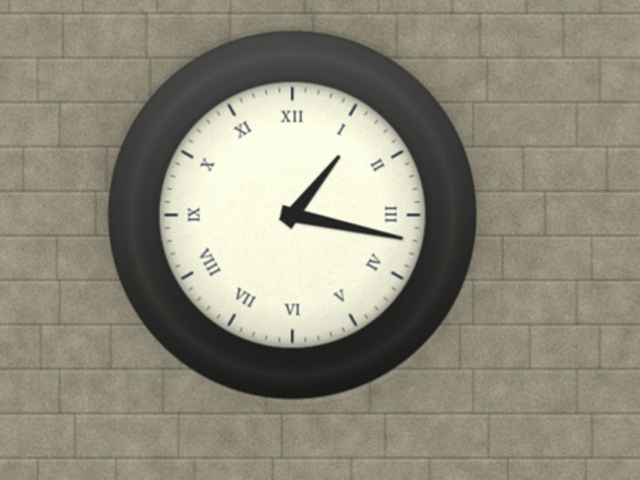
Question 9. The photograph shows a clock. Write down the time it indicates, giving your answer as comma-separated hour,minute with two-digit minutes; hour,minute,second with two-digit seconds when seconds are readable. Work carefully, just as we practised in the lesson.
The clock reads 1,17
